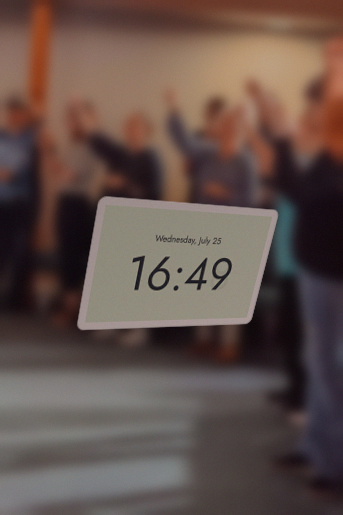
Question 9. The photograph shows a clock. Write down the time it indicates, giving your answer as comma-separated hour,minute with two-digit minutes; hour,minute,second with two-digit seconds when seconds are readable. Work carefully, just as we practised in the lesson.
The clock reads 16,49
